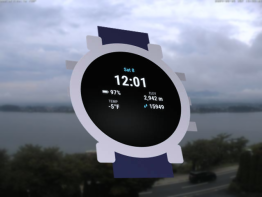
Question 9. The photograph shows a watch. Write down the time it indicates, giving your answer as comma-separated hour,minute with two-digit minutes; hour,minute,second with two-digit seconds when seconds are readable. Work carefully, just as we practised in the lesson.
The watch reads 12,01
